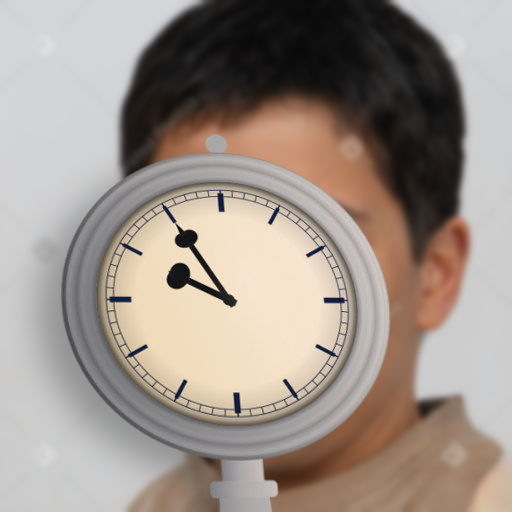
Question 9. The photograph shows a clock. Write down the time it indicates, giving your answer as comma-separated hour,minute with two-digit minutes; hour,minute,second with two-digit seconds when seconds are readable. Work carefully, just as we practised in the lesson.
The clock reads 9,55
